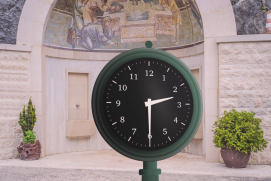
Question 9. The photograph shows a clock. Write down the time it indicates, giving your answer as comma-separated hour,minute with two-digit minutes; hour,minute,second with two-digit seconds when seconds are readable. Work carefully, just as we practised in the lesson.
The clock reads 2,30
